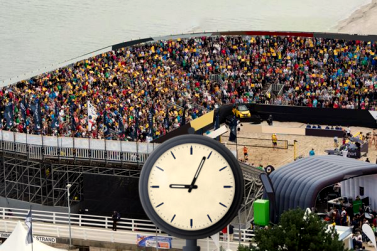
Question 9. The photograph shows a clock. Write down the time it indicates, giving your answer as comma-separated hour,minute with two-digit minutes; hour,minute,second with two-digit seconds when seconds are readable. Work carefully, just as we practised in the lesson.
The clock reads 9,04
